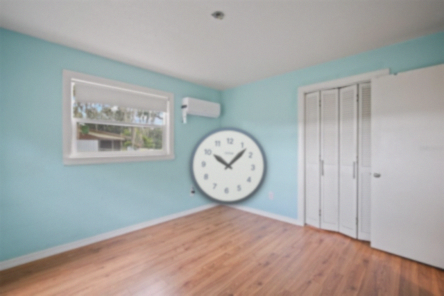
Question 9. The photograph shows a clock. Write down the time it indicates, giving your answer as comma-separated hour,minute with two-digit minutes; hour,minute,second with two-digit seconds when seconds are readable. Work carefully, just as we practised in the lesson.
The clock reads 10,07
